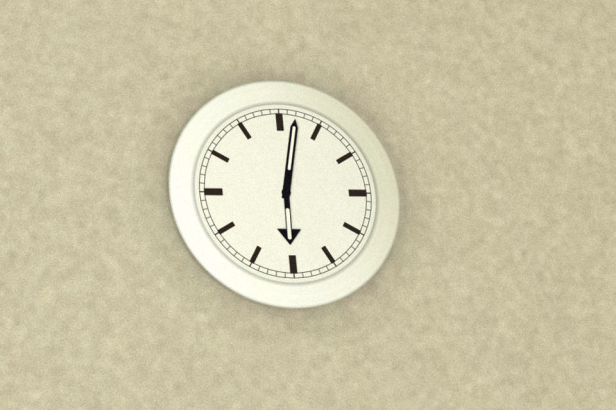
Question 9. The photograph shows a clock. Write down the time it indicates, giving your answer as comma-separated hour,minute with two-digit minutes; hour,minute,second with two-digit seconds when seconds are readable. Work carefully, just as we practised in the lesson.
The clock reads 6,02
